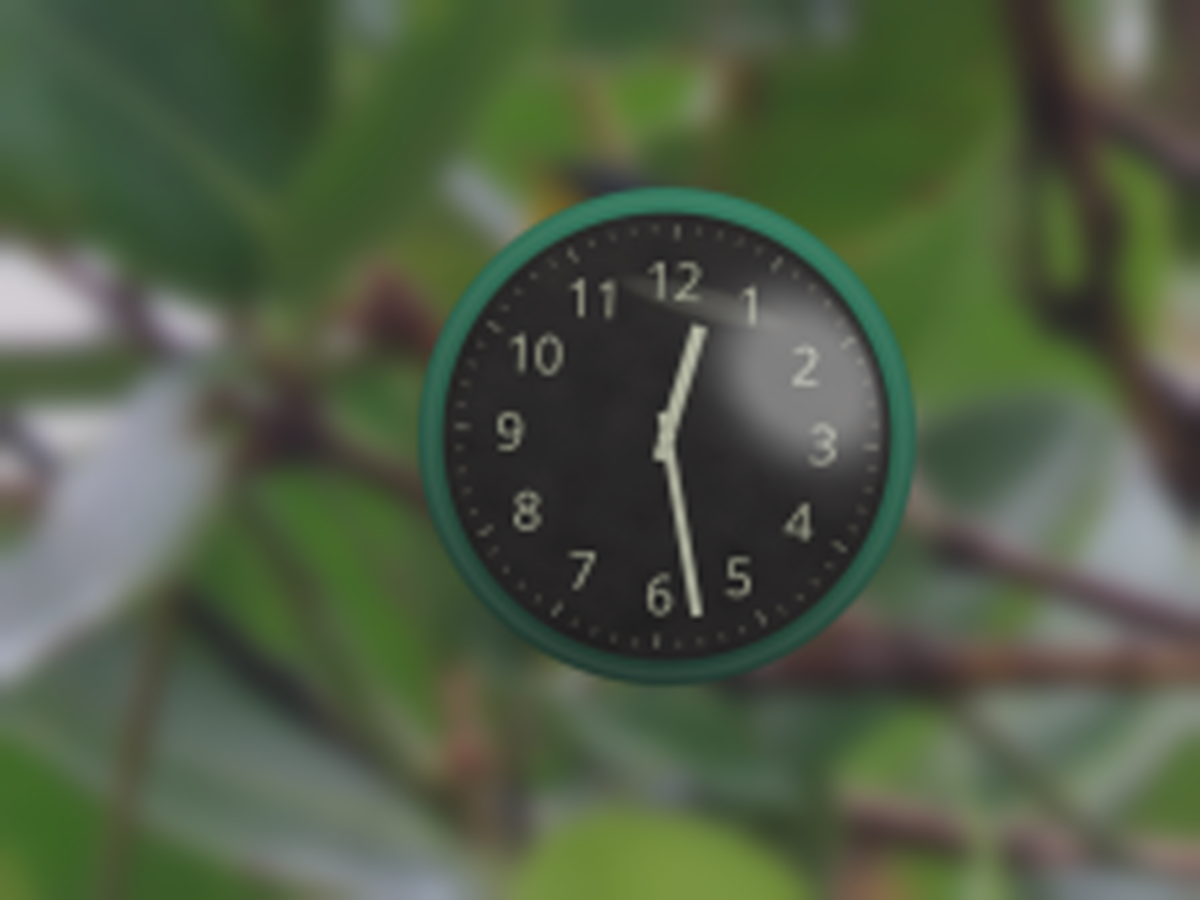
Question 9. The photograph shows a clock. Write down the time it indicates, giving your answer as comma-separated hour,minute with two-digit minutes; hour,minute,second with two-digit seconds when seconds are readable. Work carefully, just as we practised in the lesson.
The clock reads 12,28
